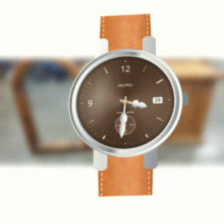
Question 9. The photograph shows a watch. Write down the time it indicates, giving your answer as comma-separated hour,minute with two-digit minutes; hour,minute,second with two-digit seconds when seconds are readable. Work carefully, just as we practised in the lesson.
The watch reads 3,31
